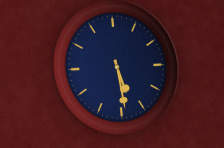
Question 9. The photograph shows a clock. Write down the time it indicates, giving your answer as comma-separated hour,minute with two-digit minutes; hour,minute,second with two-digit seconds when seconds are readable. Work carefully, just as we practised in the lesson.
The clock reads 5,29
